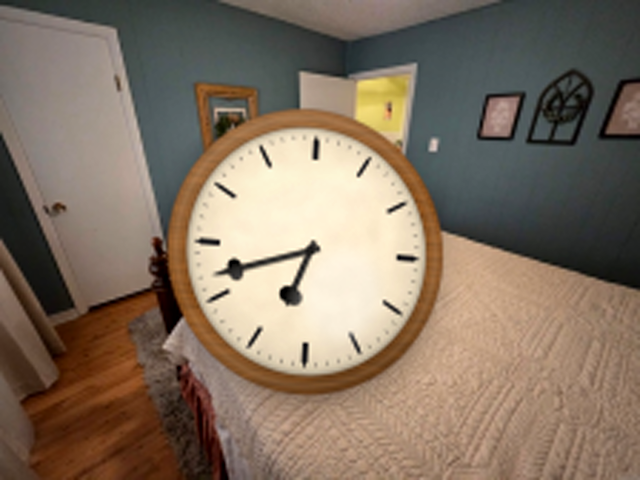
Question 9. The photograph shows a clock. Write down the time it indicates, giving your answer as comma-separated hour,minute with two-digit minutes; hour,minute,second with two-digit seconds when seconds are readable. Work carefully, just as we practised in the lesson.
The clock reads 6,42
